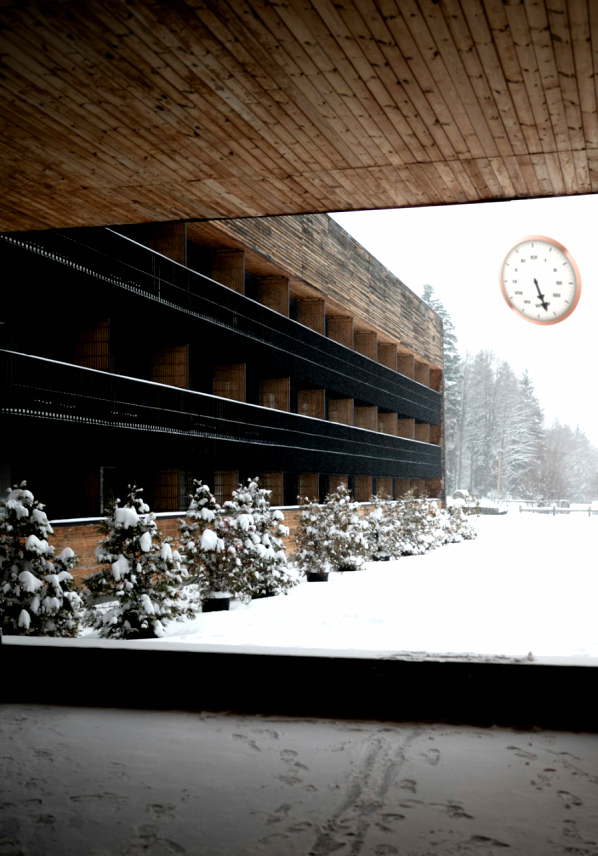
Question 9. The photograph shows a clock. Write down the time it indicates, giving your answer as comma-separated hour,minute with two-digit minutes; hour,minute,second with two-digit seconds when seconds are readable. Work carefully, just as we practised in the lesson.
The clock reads 5,27
